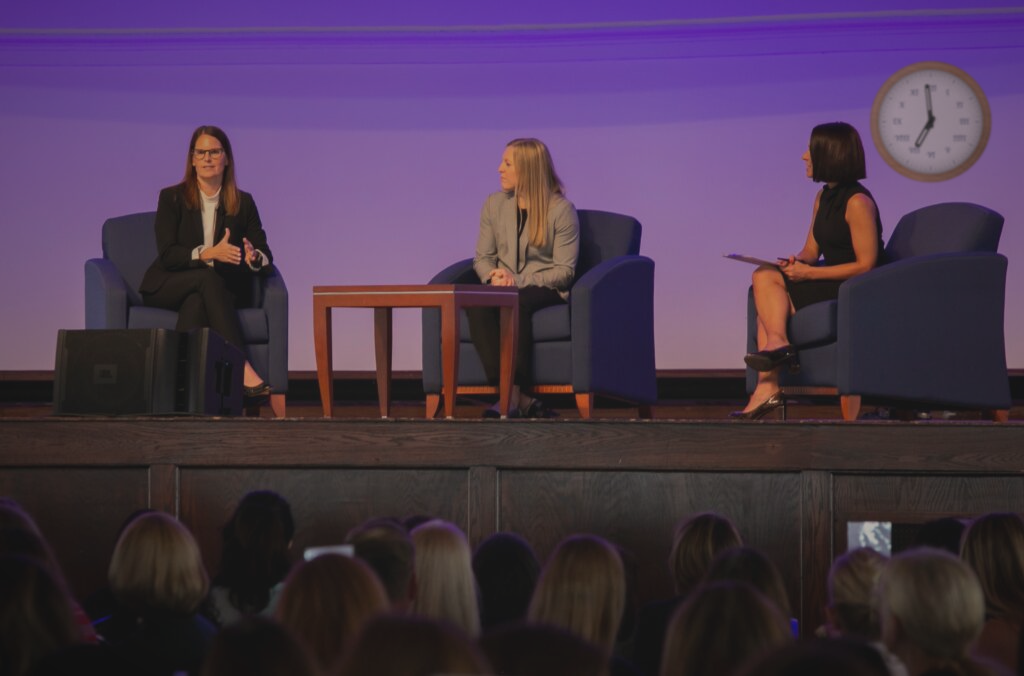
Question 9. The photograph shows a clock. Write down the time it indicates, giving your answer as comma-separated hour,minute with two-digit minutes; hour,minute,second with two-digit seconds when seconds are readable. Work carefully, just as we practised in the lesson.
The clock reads 6,59
